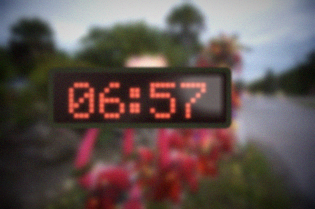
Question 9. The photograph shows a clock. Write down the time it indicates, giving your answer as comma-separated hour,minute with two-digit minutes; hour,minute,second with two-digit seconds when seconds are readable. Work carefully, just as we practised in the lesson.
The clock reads 6,57
